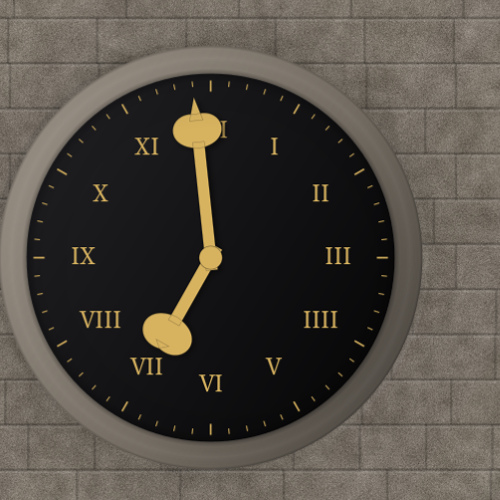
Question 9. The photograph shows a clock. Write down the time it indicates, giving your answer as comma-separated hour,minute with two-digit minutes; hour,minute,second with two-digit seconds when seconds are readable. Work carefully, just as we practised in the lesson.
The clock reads 6,59
